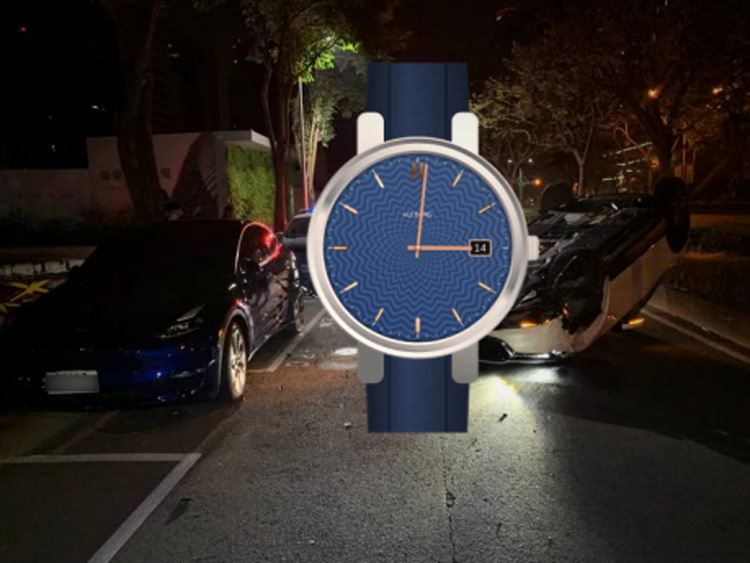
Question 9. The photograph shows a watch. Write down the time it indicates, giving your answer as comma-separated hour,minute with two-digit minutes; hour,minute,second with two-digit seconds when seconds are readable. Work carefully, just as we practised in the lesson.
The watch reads 3,01
